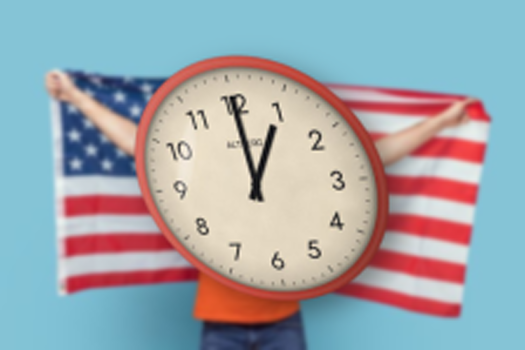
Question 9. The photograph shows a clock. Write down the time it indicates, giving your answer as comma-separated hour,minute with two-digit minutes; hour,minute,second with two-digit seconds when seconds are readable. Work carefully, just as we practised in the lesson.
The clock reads 1,00
